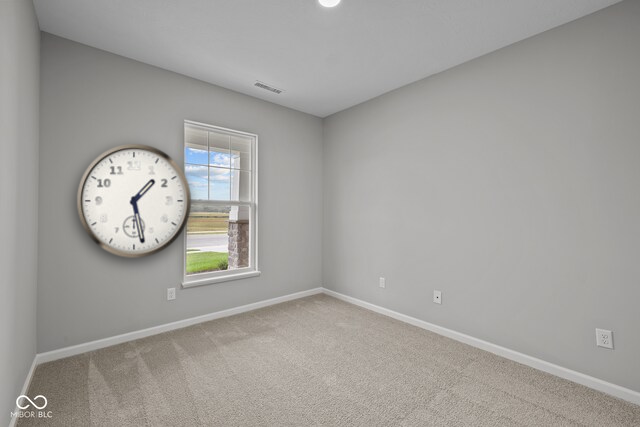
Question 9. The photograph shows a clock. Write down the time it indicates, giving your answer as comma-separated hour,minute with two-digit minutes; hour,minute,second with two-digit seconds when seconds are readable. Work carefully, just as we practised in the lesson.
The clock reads 1,28
